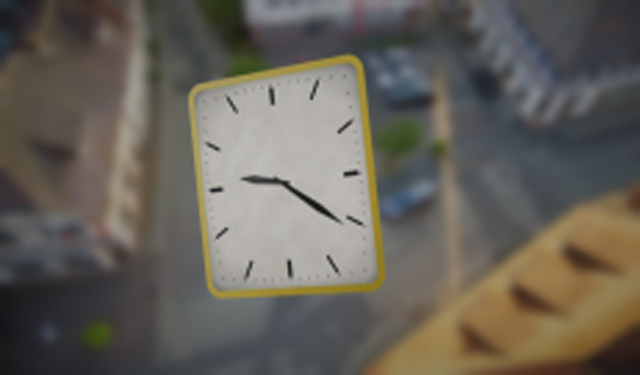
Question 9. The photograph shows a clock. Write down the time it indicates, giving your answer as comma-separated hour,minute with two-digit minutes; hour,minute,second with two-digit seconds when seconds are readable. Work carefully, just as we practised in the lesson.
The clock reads 9,21
